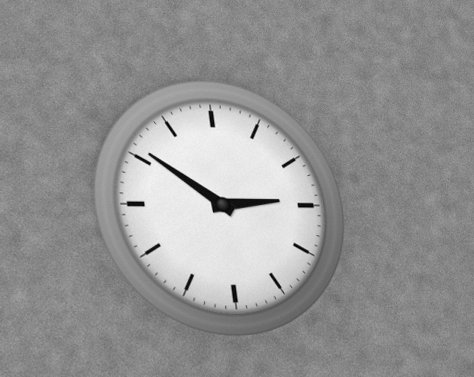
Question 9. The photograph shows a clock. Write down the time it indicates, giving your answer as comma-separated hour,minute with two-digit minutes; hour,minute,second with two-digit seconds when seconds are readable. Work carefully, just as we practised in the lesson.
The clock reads 2,51
